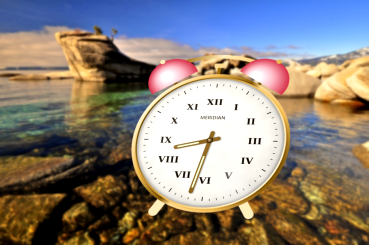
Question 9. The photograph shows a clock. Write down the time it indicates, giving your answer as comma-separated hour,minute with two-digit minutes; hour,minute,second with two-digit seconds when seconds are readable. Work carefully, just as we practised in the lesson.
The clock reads 8,32
